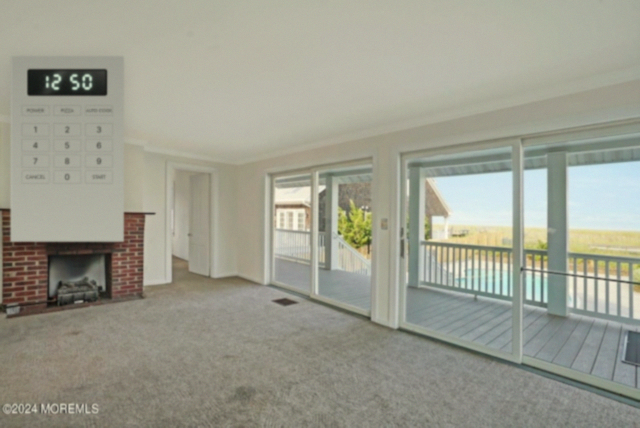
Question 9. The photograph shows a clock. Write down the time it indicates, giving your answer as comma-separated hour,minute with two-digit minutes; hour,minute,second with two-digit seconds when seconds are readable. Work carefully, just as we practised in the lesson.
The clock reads 12,50
